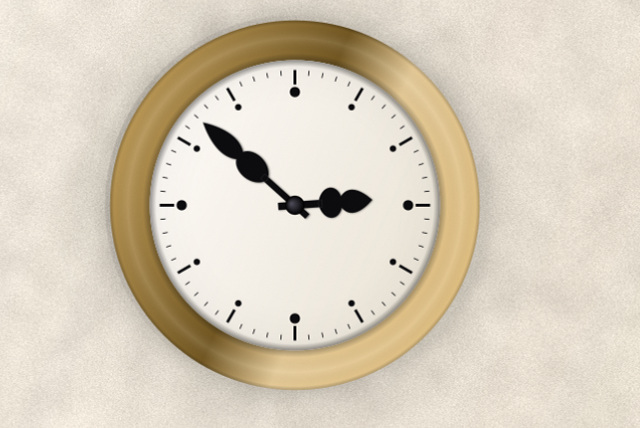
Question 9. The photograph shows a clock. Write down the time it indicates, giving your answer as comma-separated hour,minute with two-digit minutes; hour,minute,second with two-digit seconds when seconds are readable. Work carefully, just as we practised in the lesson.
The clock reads 2,52
